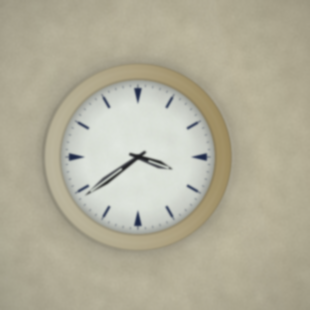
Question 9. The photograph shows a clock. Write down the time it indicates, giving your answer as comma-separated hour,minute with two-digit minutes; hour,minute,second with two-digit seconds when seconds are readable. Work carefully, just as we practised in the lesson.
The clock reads 3,39
